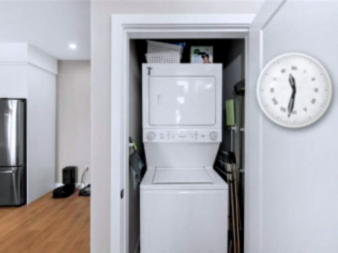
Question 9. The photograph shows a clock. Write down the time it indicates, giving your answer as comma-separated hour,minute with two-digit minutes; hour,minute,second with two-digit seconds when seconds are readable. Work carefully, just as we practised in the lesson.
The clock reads 11,32
